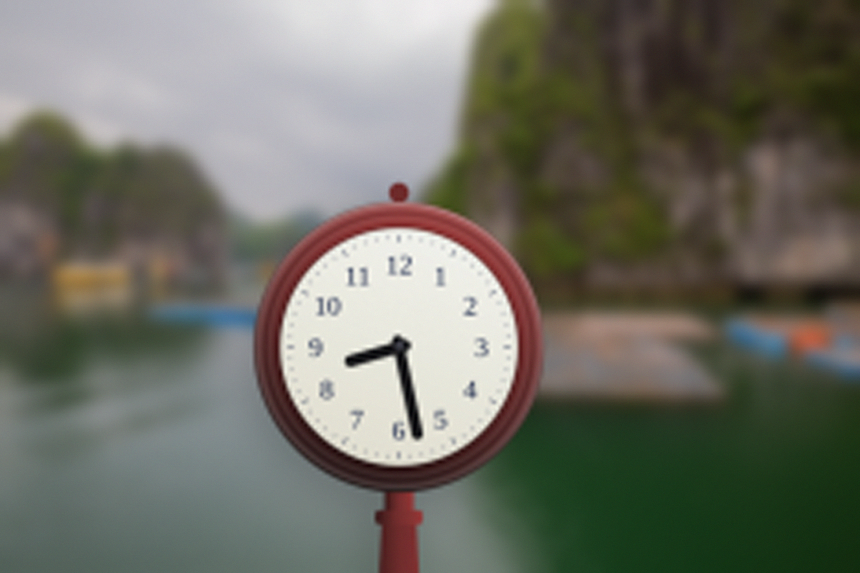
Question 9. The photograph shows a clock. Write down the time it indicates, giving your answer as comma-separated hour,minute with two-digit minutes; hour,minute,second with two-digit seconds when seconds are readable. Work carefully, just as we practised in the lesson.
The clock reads 8,28
